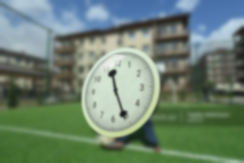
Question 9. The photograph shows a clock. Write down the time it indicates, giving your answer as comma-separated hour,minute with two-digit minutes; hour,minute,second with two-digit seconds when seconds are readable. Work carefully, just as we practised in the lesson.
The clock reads 11,26
